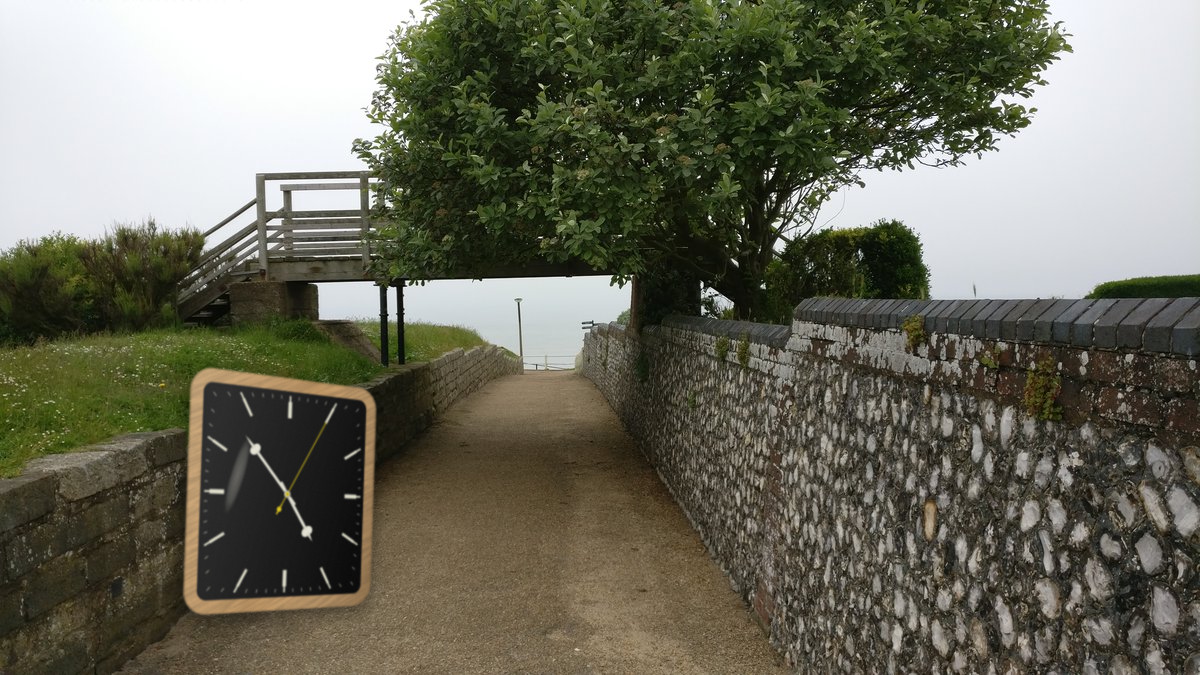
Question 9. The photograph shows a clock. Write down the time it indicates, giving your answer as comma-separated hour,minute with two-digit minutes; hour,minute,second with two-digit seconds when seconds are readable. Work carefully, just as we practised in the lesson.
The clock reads 4,53,05
